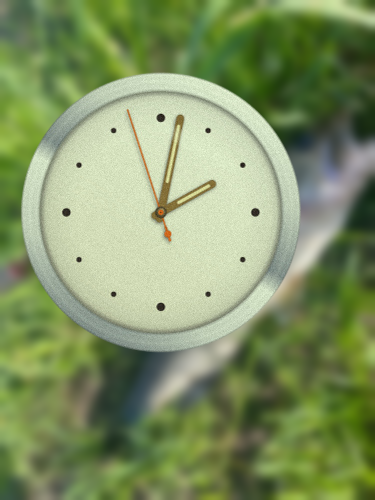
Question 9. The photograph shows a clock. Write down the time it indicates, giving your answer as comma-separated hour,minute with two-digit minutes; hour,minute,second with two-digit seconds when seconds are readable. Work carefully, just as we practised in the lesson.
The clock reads 2,01,57
